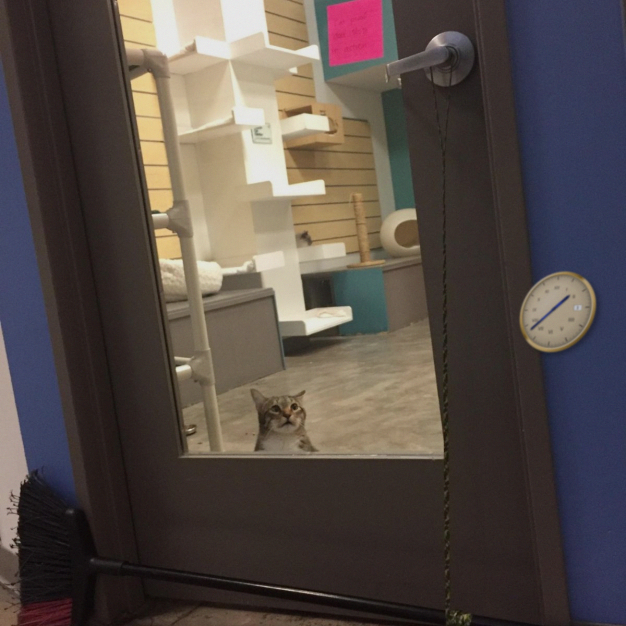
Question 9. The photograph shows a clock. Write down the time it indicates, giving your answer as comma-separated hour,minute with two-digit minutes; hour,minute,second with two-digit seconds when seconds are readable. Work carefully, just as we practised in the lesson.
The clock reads 1,38
